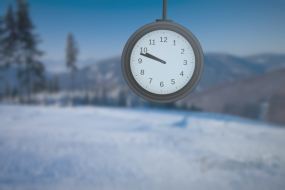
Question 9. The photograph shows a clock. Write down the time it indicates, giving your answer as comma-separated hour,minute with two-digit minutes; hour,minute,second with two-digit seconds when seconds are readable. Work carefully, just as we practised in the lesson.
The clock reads 9,48
